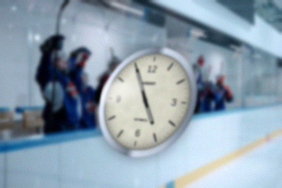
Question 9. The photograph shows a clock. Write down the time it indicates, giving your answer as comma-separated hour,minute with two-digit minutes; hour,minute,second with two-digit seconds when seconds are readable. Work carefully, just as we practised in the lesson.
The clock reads 4,55
